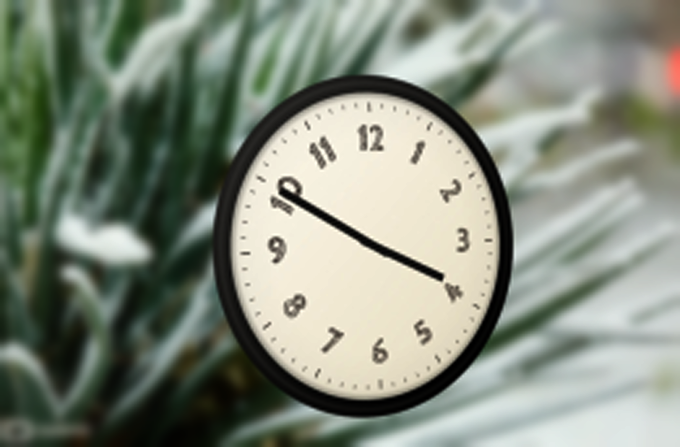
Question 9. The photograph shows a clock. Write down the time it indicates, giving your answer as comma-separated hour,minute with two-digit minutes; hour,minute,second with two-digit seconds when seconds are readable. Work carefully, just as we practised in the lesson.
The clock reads 3,50
